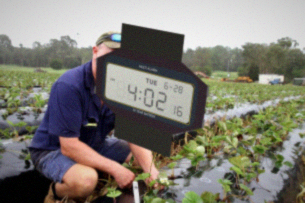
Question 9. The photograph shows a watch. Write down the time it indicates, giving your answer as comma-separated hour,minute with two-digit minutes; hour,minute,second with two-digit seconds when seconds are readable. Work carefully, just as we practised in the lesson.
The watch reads 4,02
